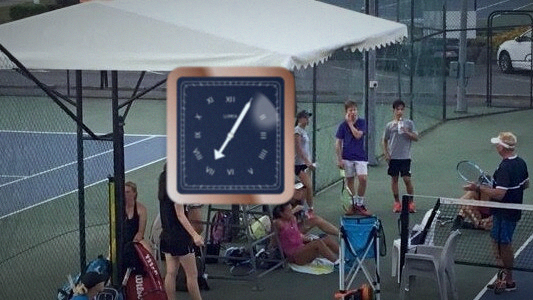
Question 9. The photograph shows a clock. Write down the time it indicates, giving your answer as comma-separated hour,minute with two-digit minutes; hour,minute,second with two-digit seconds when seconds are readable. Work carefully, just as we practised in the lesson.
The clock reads 7,05
